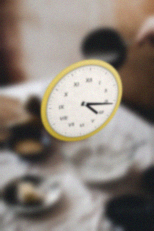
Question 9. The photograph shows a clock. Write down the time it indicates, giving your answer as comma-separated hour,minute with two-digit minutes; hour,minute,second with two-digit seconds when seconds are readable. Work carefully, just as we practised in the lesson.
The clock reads 4,16
